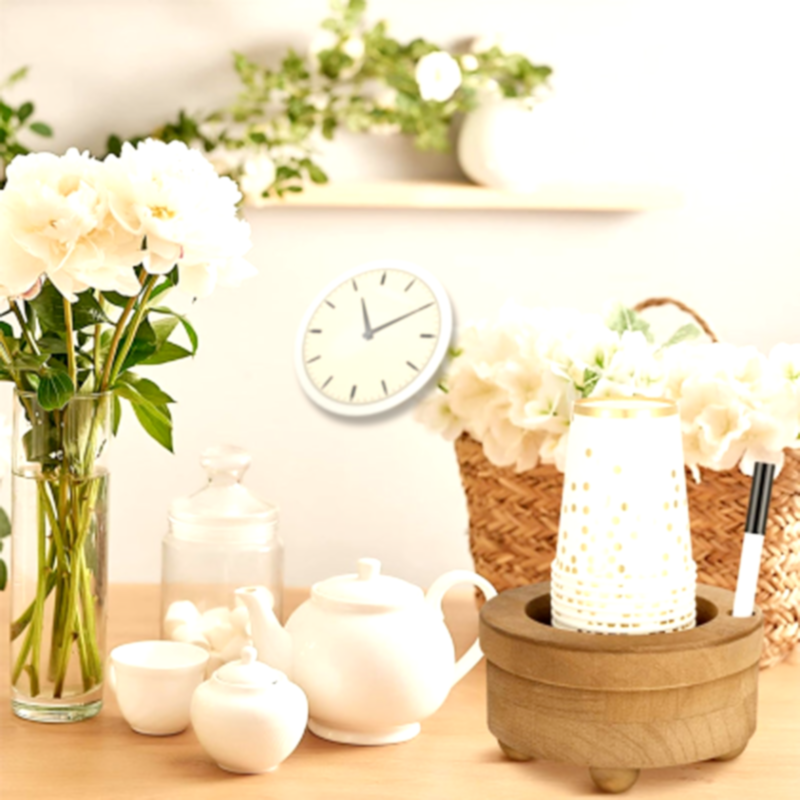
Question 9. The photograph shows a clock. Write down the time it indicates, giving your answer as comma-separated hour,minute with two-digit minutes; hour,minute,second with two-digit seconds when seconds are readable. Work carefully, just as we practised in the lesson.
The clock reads 11,10
